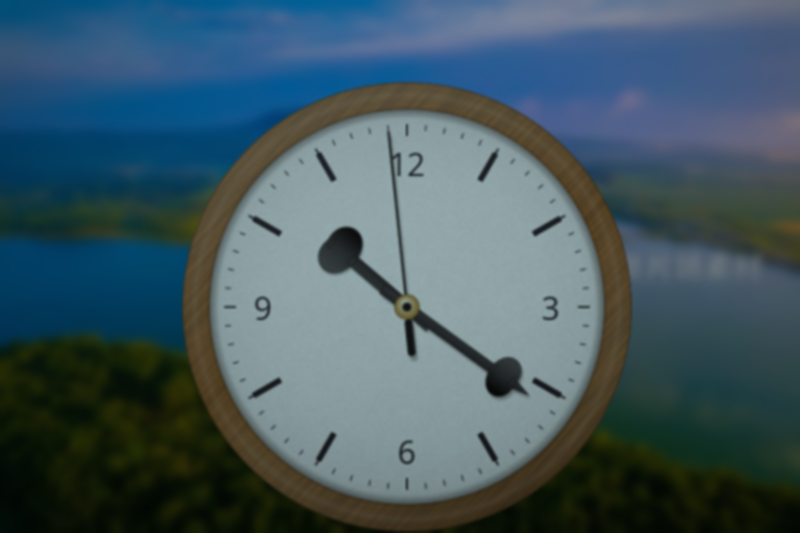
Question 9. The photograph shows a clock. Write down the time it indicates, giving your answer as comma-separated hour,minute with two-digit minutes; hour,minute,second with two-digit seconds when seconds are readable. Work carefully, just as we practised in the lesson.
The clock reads 10,20,59
